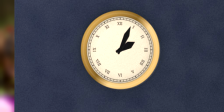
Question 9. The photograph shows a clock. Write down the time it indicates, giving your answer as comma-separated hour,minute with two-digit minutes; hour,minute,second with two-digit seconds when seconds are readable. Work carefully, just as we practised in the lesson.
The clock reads 2,04
